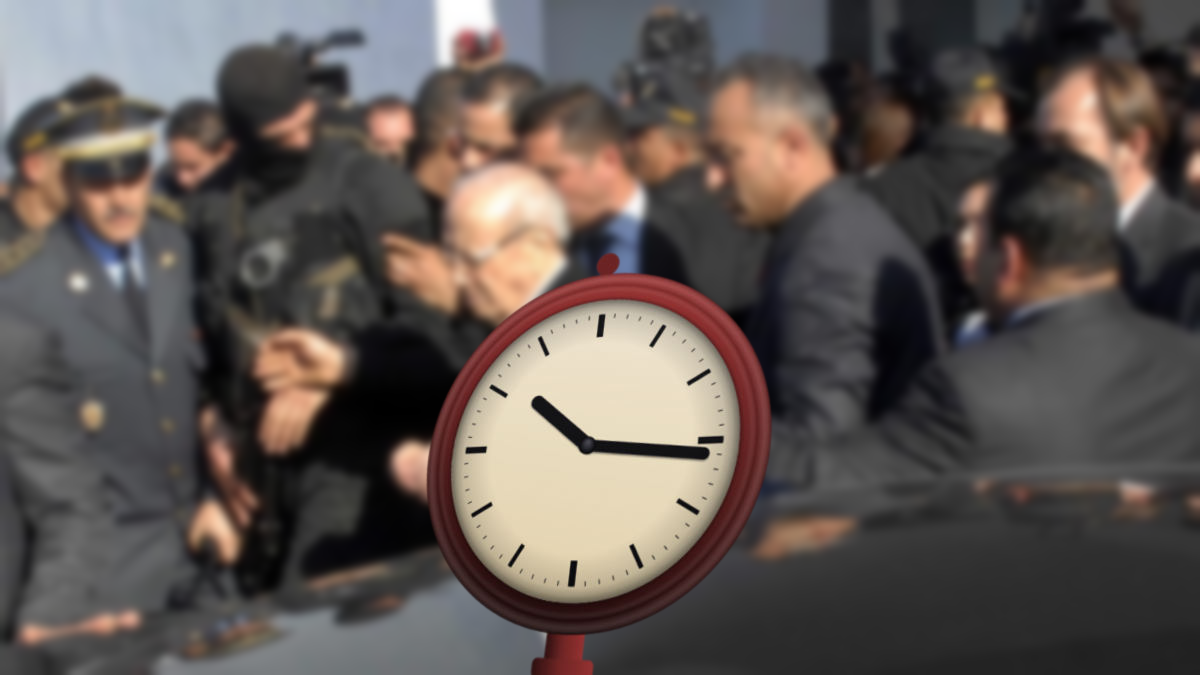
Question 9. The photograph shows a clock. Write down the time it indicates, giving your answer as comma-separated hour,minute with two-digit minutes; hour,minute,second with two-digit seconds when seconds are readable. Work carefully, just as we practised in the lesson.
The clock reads 10,16
